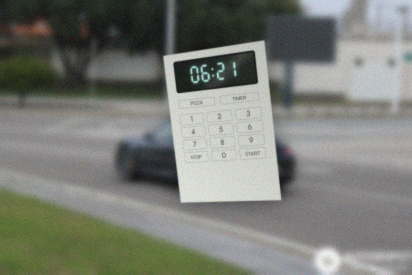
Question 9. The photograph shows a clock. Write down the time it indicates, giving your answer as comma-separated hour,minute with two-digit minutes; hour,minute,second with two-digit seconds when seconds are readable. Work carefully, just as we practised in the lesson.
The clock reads 6,21
